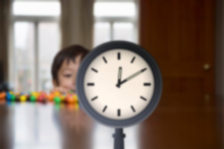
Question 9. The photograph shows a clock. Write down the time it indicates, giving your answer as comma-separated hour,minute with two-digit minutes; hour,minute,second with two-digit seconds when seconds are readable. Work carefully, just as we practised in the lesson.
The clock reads 12,10
